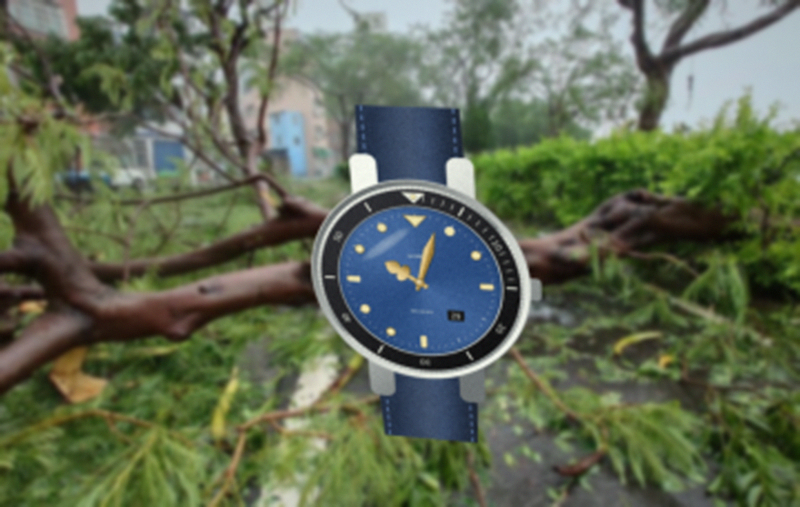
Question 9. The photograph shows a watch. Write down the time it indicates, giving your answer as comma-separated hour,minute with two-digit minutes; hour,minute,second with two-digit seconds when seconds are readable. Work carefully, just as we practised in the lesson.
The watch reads 10,03
